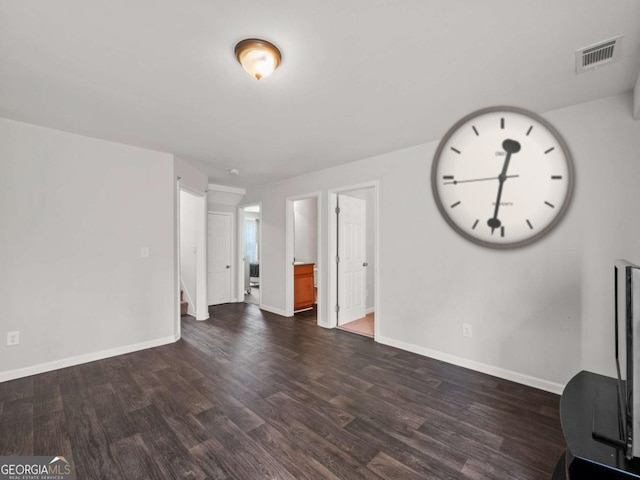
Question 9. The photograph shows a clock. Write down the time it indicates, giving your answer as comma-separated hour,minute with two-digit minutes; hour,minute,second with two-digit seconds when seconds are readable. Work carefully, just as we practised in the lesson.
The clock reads 12,31,44
